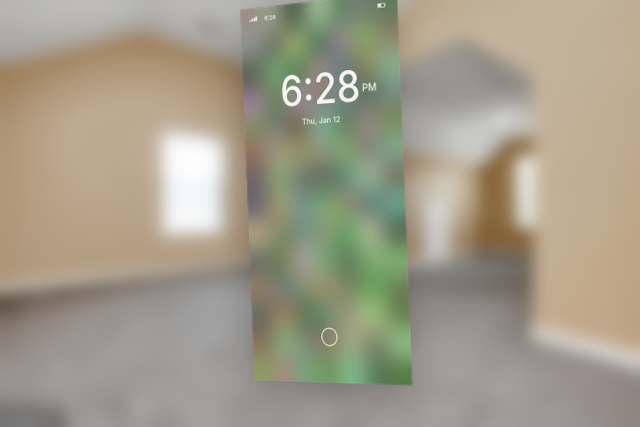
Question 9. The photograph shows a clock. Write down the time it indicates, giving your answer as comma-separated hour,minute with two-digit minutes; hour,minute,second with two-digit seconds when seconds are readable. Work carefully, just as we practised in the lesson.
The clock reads 6,28
